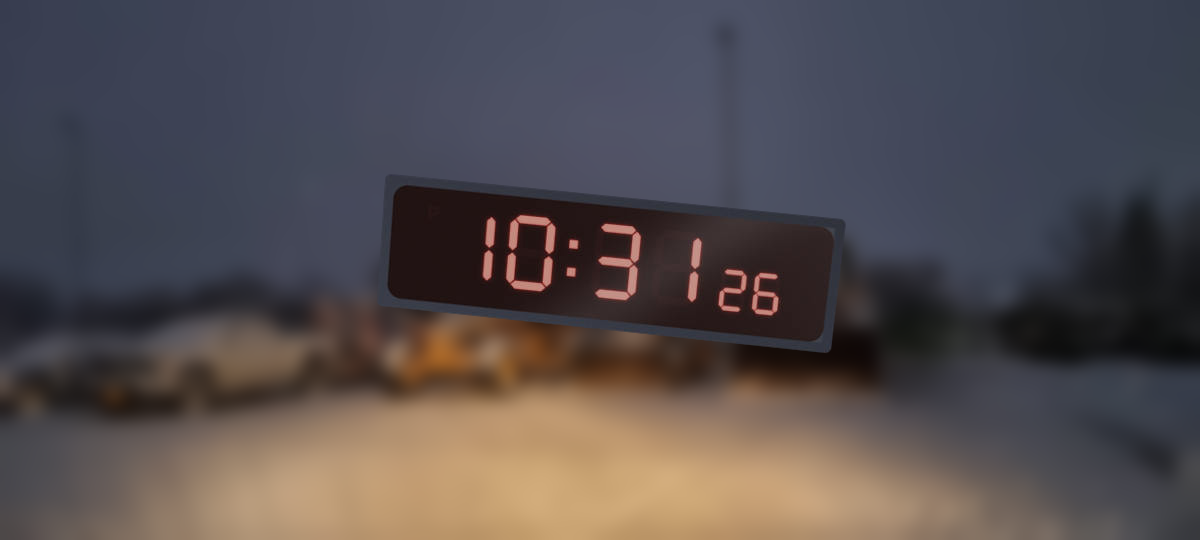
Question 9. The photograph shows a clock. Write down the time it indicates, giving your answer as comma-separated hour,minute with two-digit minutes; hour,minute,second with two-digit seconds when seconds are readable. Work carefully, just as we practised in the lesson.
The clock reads 10,31,26
